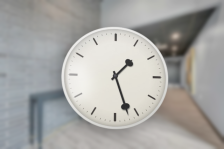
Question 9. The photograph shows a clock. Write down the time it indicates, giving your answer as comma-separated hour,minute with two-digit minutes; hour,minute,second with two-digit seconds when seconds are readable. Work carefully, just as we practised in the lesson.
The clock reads 1,27
